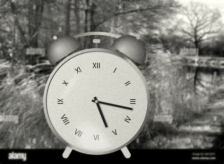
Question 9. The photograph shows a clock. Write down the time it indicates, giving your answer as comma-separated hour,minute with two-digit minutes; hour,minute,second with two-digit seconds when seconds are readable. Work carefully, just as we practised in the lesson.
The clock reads 5,17
